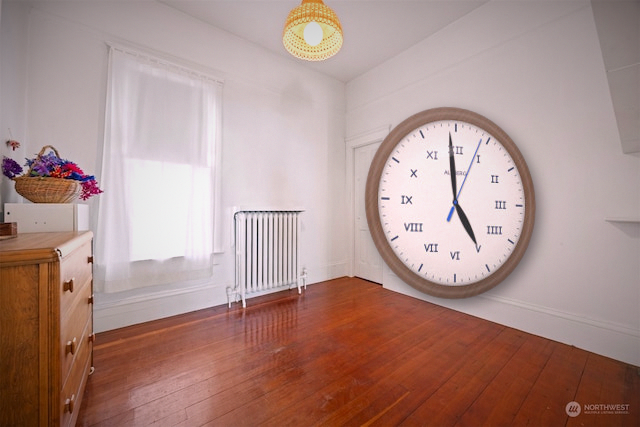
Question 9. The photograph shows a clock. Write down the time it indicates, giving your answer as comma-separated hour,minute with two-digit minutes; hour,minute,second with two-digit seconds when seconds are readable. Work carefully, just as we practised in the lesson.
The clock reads 4,59,04
